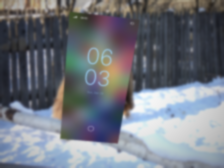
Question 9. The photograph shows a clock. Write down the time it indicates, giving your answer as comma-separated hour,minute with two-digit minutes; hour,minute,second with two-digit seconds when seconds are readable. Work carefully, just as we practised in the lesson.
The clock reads 6,03
